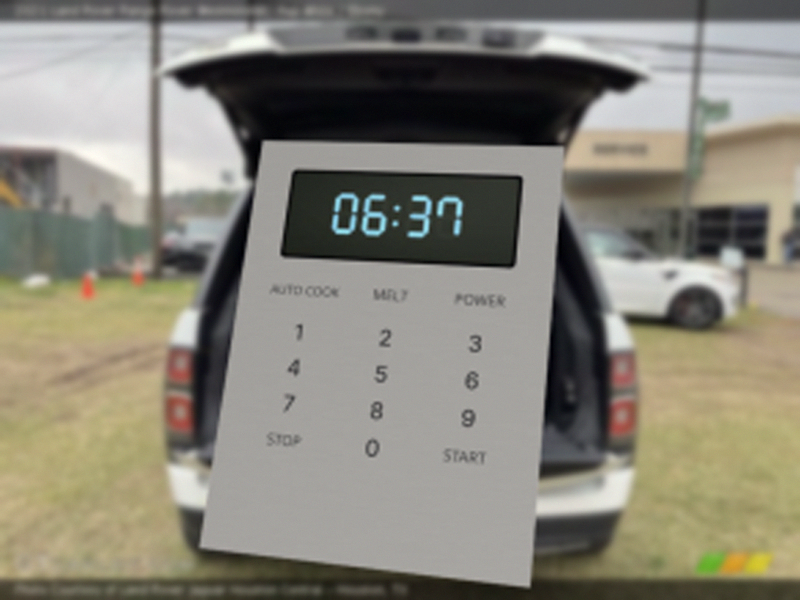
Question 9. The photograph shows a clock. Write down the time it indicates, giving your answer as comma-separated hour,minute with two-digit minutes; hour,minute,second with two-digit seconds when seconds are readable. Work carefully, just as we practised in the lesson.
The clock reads 6,37
